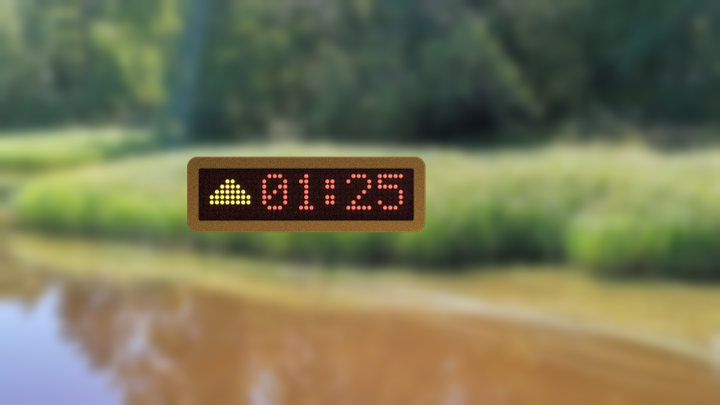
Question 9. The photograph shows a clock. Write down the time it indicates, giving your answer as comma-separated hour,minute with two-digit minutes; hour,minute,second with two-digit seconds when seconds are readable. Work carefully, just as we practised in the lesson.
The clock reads 1,25
